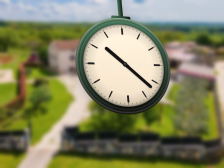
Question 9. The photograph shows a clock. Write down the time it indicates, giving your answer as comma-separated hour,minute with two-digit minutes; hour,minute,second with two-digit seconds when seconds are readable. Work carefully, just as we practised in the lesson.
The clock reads 10,22
